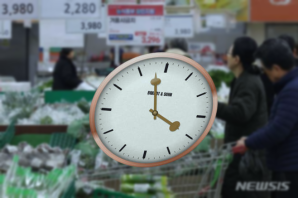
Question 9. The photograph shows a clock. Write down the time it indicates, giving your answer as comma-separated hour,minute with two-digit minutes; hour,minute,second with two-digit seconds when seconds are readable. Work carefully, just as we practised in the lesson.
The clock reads 3,58
